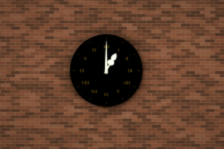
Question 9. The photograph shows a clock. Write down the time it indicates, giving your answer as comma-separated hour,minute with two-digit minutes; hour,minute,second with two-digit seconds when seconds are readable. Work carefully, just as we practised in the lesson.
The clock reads 1,00
